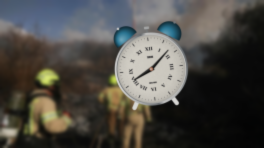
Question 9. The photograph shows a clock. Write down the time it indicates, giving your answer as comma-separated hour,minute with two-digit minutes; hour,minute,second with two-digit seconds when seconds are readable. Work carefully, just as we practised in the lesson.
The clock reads 8,08
